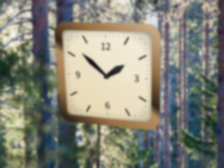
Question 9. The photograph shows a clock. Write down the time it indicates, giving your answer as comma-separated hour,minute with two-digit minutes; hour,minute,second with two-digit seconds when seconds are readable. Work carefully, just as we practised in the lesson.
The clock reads 1,52
